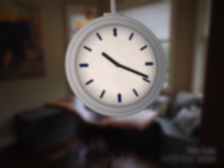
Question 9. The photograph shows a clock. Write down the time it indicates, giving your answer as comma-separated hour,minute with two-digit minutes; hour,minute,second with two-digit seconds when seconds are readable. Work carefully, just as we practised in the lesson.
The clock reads 10,19
